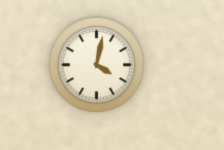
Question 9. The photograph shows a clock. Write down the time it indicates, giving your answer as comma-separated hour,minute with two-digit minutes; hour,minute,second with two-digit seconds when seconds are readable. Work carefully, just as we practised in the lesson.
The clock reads 4,02
